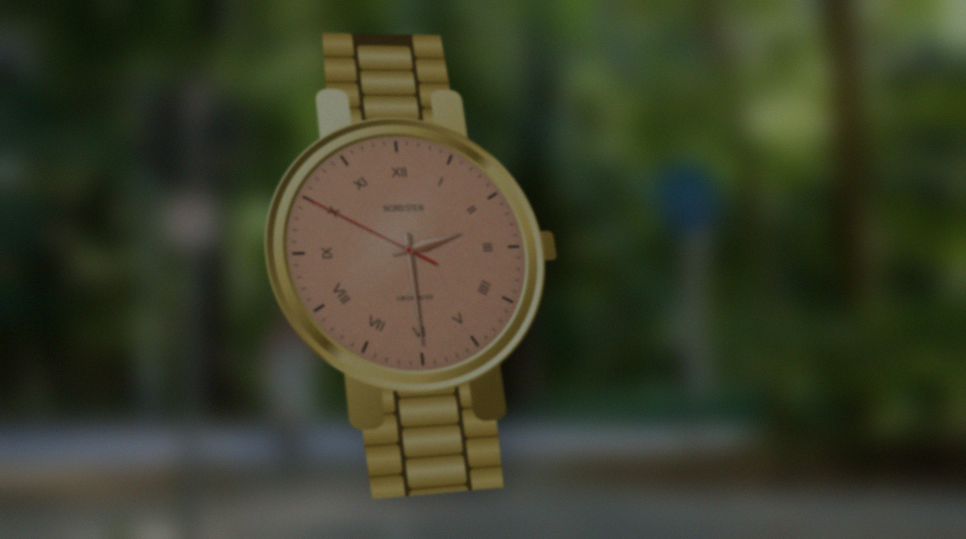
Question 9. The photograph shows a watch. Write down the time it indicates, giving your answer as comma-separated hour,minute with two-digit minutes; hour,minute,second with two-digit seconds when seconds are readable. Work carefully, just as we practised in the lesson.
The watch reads 2,29,50
